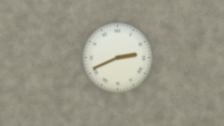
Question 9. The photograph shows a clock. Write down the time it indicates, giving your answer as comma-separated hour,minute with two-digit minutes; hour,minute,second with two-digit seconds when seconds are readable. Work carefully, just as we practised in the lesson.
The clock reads 2,41
